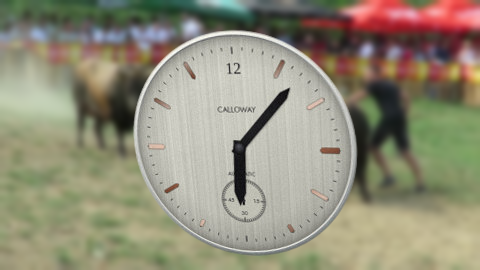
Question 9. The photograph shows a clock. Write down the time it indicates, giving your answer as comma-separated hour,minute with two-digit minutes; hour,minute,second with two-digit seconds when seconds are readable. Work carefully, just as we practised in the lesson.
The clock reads 6,07
